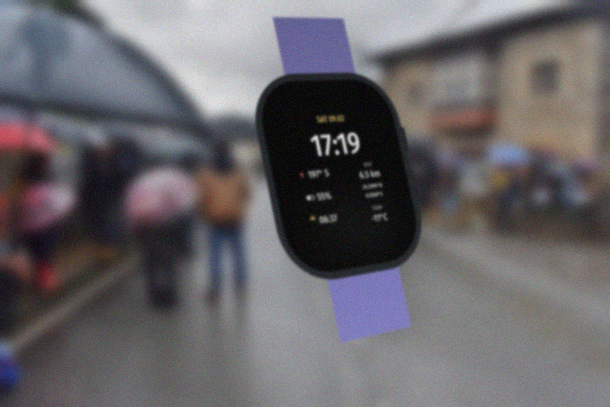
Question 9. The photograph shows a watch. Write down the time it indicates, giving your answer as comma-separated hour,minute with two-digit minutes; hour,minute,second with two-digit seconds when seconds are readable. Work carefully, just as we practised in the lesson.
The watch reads 17,19
